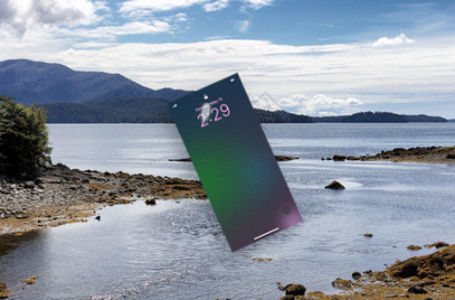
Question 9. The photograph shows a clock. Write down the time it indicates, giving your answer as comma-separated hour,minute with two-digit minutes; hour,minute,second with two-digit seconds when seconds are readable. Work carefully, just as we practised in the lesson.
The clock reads 2,29
